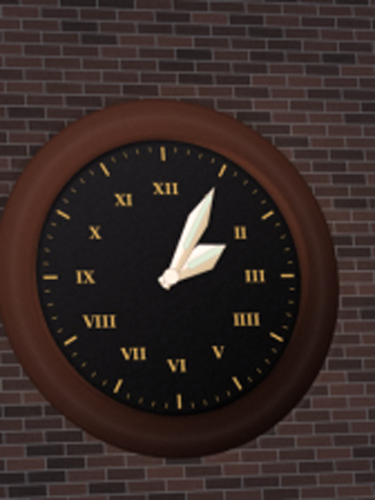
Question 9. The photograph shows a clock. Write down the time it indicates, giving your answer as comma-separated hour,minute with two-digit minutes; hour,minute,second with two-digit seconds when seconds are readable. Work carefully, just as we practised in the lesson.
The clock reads 2,05
